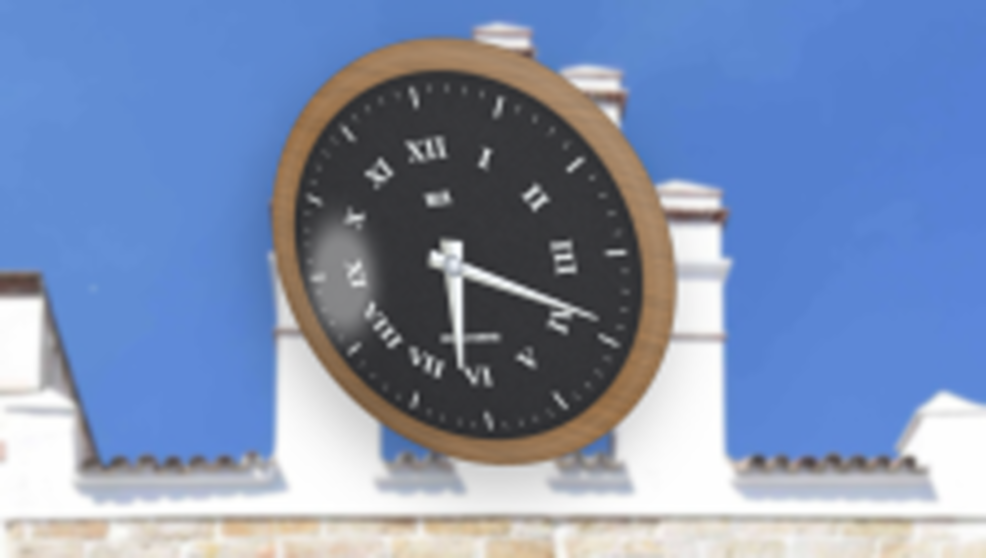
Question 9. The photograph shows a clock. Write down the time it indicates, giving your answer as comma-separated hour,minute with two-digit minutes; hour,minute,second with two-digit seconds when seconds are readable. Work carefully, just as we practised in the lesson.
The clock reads 6,19
